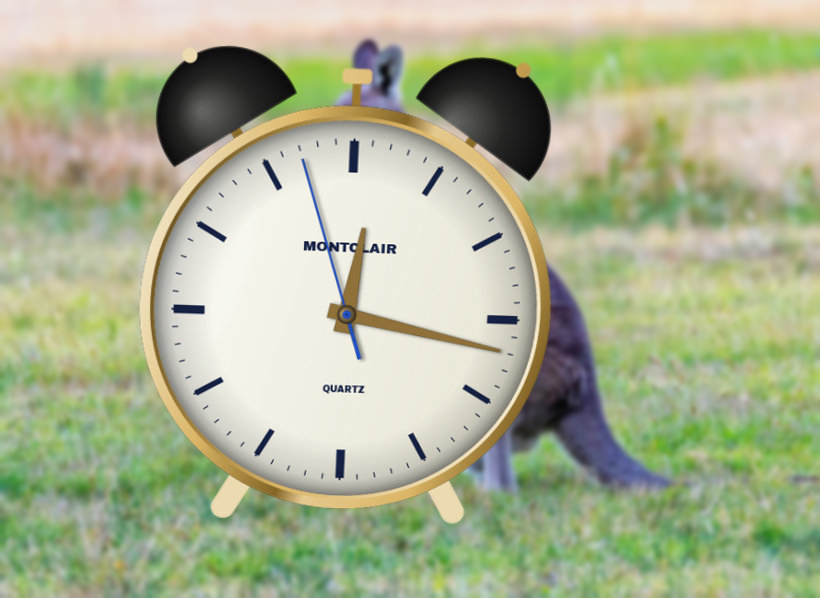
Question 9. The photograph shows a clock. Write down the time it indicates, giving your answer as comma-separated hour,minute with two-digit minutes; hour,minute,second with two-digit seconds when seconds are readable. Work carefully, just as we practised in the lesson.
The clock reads 12,16,57
